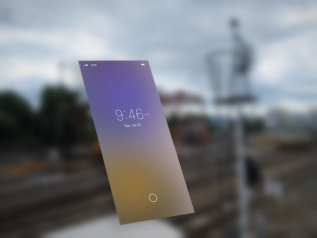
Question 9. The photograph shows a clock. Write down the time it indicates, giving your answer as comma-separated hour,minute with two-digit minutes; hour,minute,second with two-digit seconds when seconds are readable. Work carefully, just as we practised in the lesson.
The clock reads 9,46
